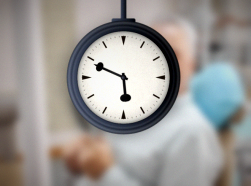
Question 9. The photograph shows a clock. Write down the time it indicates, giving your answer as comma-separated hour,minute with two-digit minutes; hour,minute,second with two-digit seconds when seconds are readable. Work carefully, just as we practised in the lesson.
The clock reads 5,49
